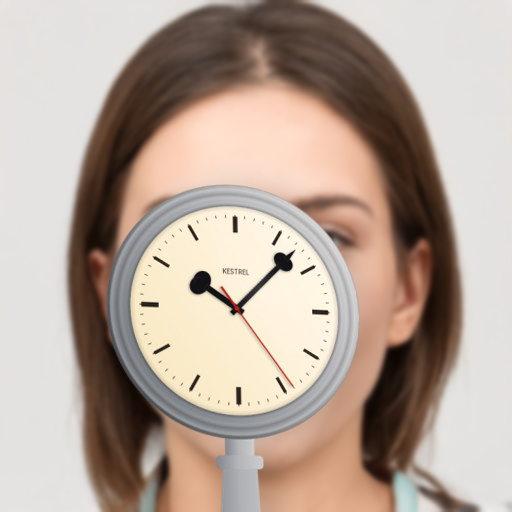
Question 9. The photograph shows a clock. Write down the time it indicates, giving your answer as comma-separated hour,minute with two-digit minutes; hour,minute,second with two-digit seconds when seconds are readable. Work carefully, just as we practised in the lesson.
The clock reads 10,07,24
